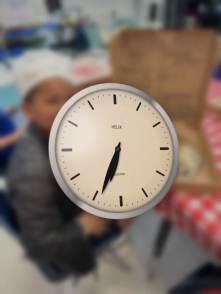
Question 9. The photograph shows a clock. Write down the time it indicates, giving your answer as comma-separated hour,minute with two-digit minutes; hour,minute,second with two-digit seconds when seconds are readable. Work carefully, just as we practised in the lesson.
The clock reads 6,34
